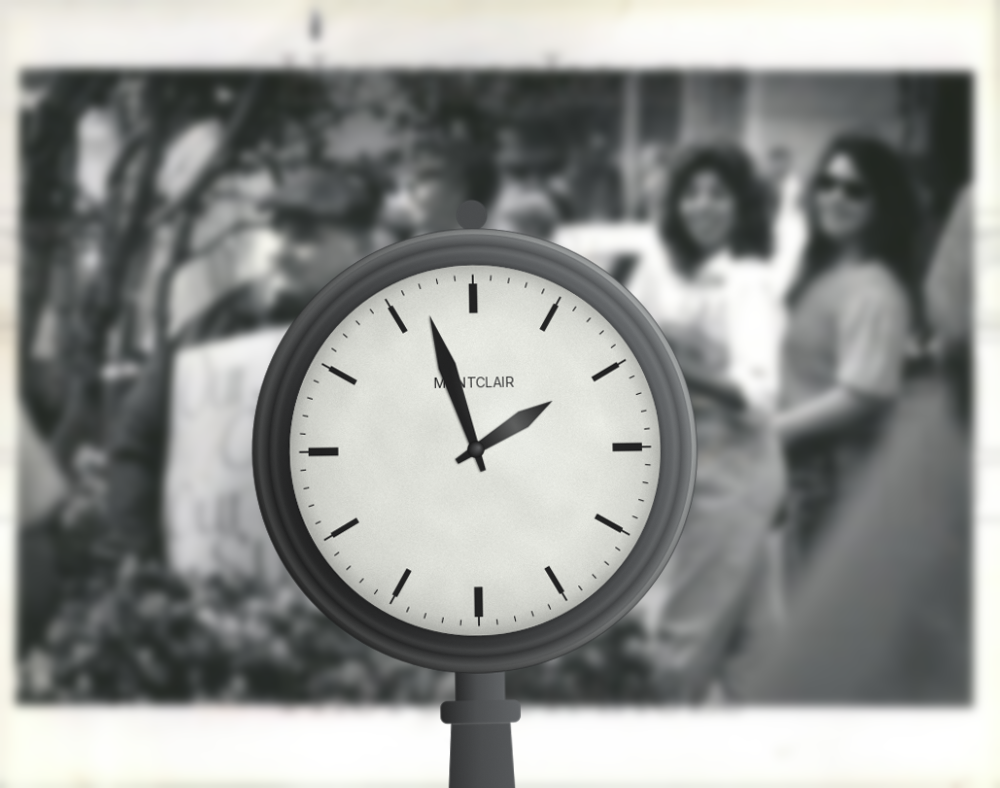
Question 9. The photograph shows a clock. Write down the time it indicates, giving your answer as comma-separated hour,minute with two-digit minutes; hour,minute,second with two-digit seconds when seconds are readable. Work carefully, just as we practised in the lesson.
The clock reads 1,57
